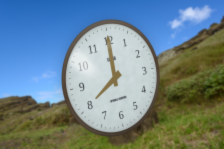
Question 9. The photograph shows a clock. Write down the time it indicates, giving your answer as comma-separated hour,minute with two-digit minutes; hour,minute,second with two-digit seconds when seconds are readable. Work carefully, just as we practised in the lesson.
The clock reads 8,00
